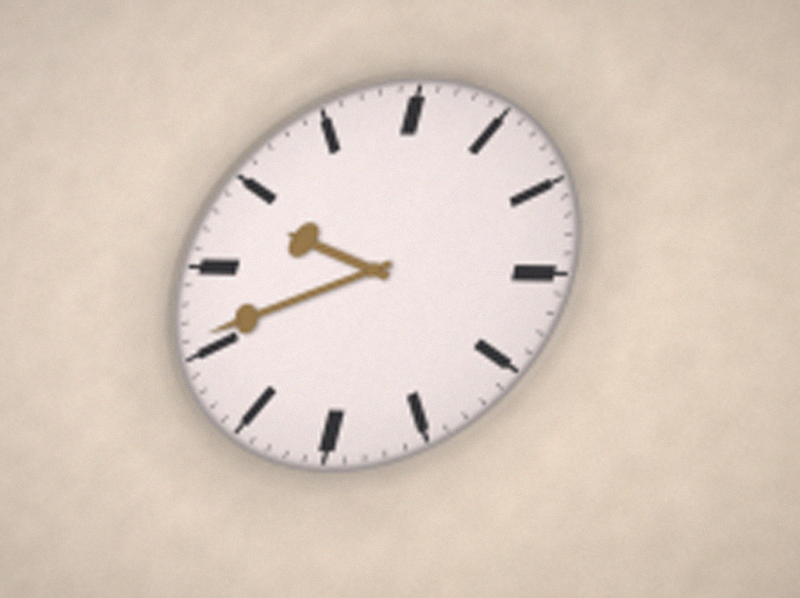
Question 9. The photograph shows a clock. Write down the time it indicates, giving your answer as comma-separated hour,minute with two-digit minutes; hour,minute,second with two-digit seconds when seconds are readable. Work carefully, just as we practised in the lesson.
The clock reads 9,41
